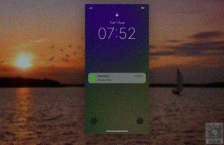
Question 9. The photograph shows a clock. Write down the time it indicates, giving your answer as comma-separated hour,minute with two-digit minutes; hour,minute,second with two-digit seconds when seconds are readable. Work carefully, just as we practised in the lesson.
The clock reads 7,52
